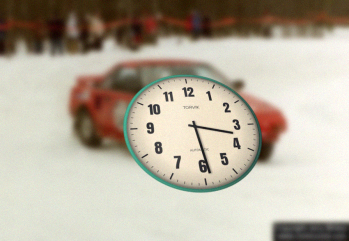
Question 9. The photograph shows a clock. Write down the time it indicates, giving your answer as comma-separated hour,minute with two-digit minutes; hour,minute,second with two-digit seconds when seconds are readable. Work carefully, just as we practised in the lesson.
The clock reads 3,29
